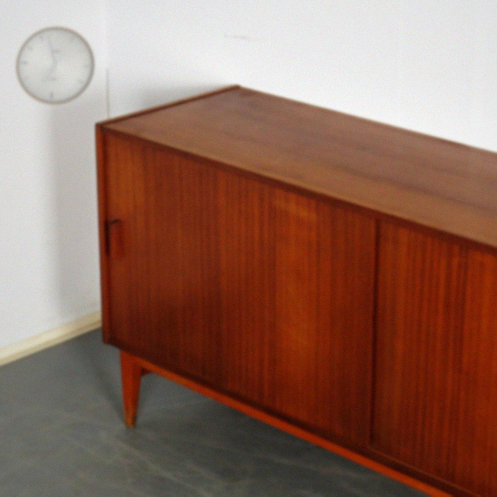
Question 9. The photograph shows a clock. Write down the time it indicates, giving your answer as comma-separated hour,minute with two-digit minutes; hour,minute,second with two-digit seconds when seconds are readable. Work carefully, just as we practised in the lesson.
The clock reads 6,57
